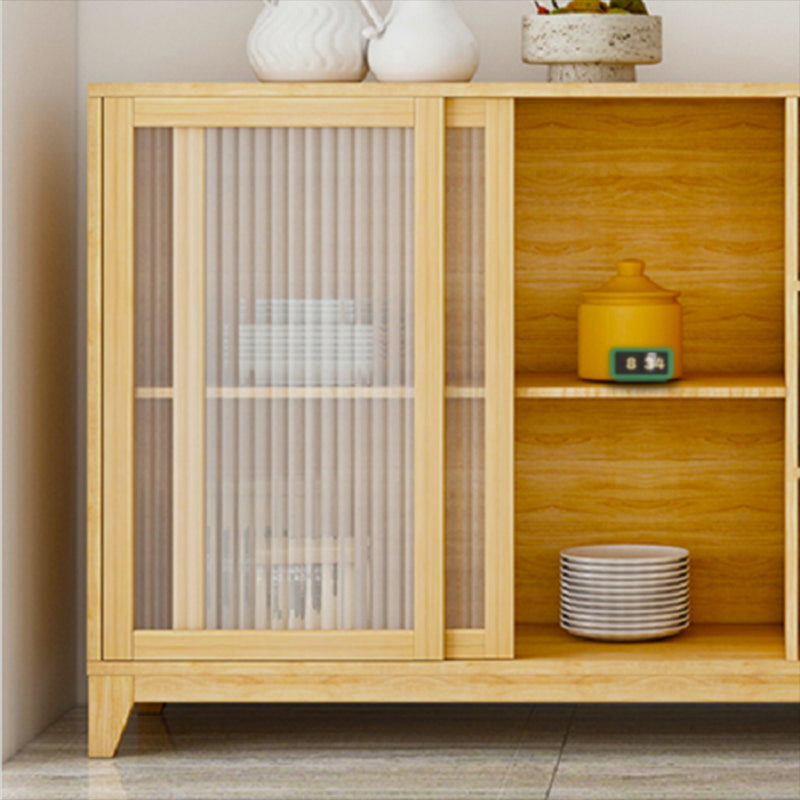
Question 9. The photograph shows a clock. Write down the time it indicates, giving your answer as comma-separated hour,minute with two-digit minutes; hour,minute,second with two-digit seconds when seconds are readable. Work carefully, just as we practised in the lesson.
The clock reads 8,34
